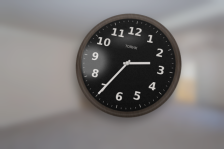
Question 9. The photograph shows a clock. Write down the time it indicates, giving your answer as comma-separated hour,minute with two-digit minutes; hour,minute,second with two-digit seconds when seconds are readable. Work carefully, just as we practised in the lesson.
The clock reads 2,35
